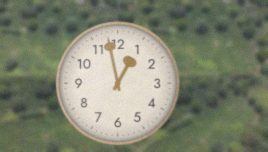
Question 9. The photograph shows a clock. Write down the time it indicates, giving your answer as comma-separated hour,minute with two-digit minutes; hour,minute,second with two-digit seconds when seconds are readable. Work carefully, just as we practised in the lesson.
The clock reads 12,58
